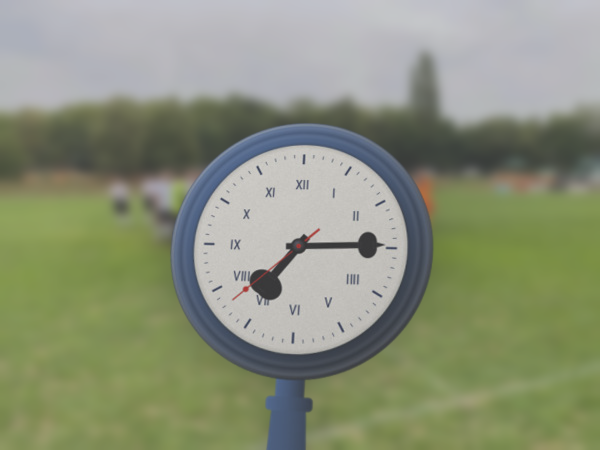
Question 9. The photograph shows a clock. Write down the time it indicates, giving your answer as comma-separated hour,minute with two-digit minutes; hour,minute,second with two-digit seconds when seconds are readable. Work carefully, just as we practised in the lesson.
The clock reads 7,14,38
